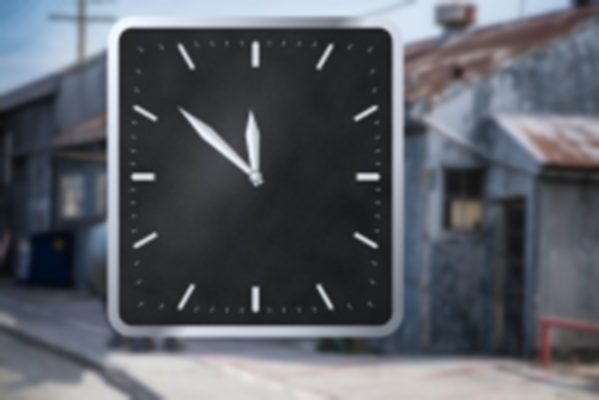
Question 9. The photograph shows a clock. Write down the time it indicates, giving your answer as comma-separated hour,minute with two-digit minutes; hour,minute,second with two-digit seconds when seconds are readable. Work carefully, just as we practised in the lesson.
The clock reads 11,52
